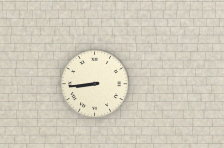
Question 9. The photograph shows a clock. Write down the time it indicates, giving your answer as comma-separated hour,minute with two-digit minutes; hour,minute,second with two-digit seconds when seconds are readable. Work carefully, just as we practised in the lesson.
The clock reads 8,44
